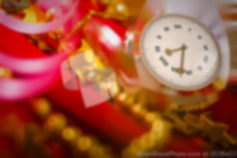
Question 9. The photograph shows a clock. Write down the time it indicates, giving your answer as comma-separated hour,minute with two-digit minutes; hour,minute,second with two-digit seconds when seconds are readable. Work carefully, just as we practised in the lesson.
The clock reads 8,33
